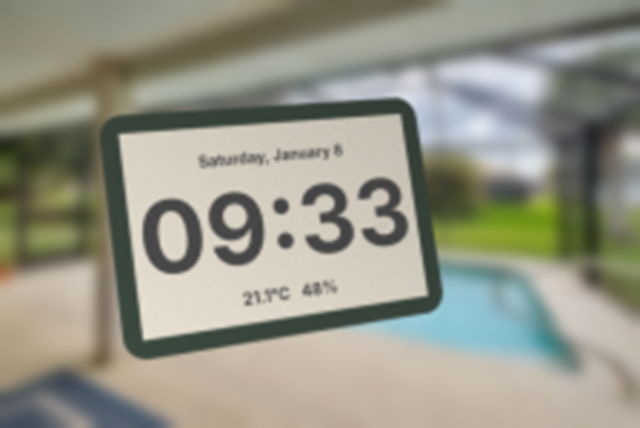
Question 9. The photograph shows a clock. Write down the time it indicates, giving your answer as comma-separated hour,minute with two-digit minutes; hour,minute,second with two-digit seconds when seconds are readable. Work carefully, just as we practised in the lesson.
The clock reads 9,33
